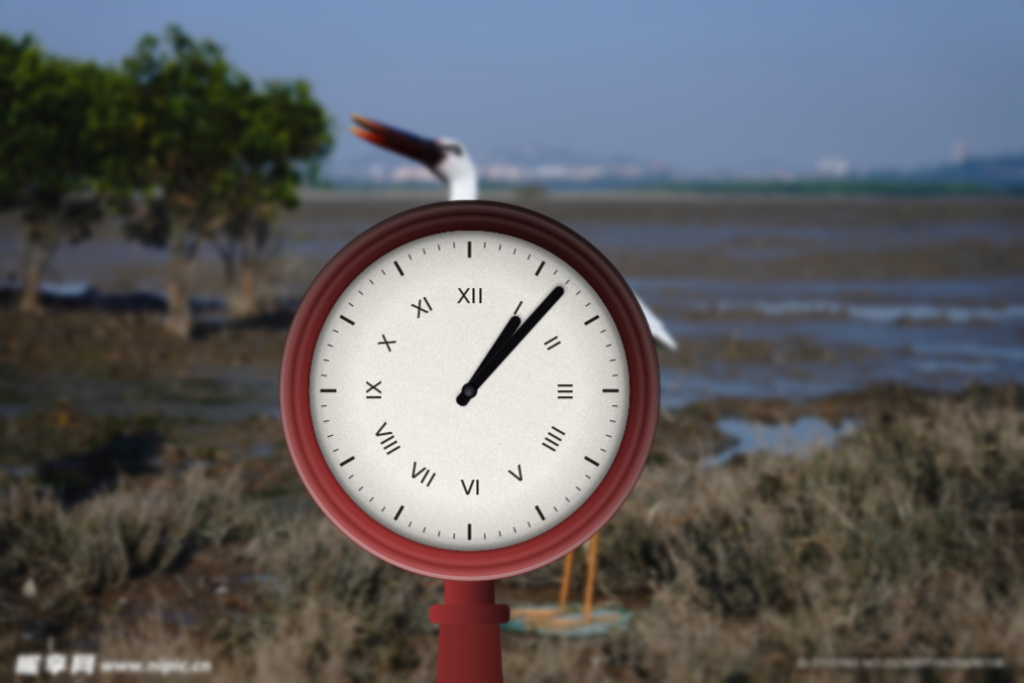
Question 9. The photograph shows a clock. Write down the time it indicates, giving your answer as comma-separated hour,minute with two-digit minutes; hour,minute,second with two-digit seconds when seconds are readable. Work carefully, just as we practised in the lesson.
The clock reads 1,07
